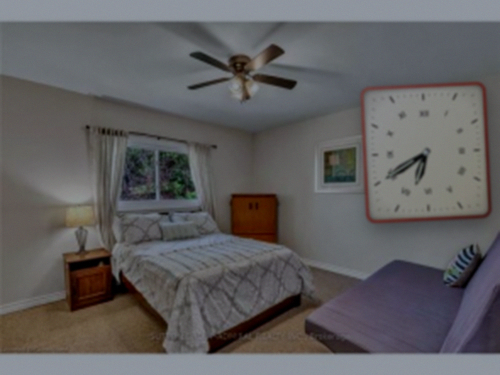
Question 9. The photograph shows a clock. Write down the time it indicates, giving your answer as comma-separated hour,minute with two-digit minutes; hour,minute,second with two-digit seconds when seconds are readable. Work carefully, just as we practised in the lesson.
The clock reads 6,40
